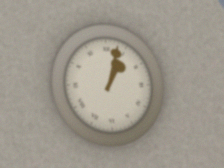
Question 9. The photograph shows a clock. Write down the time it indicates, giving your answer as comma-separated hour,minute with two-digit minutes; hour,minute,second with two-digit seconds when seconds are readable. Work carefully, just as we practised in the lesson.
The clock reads 1,03
